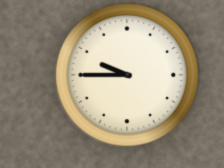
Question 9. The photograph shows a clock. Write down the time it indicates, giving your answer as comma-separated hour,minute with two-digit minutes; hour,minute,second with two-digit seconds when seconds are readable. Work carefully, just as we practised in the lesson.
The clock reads 9,45
